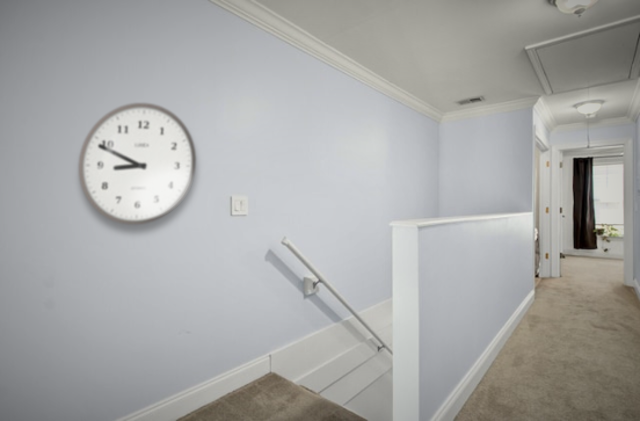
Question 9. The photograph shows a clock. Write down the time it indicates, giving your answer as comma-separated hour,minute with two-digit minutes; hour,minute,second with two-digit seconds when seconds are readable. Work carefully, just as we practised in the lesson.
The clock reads 8,49
